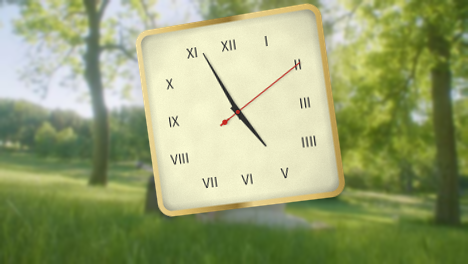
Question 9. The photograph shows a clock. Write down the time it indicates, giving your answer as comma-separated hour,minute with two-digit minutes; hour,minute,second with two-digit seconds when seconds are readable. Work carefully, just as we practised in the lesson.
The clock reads 4,56,10
